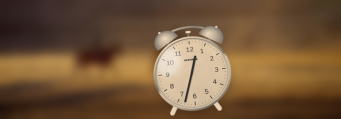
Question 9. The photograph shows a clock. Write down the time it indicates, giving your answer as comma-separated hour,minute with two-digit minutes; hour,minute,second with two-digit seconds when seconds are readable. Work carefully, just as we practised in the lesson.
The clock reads 12,33
